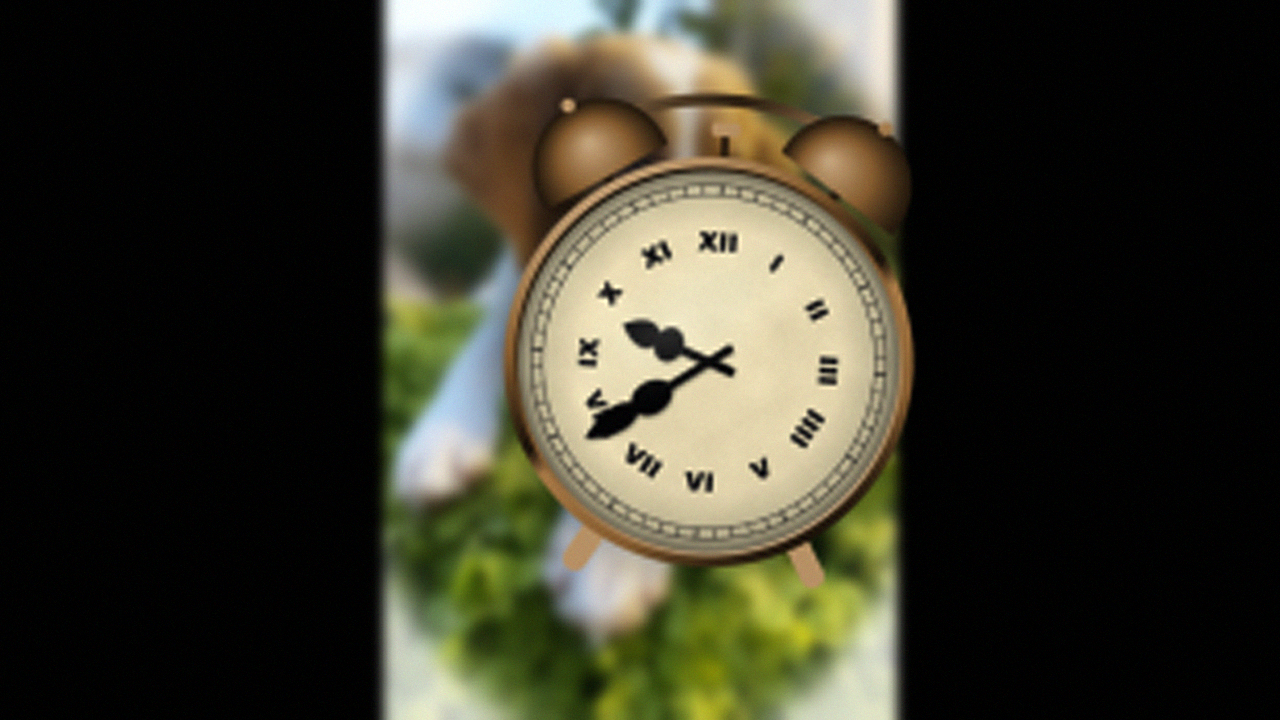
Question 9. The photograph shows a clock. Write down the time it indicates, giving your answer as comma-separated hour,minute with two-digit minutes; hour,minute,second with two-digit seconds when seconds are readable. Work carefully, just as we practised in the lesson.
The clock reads 9,39
